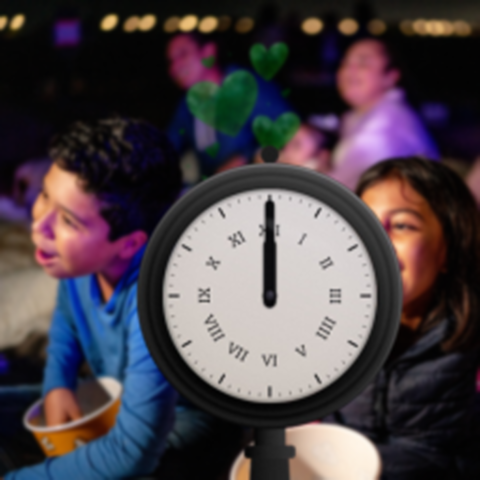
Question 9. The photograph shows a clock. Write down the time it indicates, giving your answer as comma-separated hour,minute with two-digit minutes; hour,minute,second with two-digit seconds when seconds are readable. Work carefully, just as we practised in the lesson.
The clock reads 12,00
